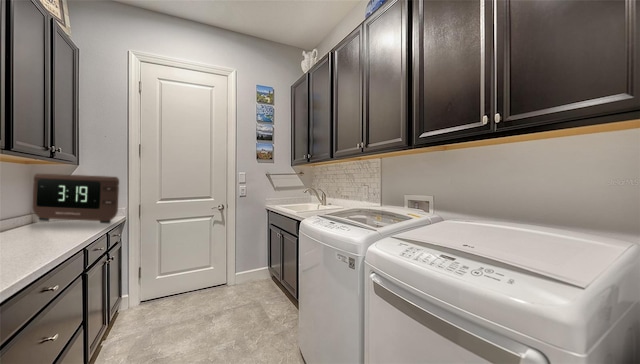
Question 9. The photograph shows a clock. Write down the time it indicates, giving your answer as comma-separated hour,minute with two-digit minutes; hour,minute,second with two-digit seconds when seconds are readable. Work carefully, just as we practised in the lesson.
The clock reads 3,19
